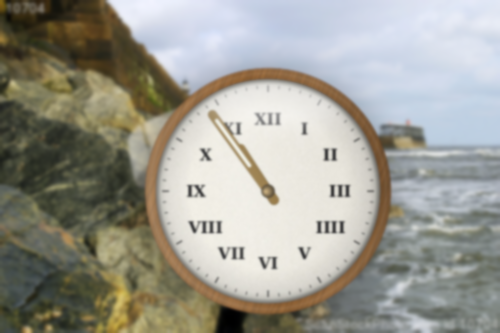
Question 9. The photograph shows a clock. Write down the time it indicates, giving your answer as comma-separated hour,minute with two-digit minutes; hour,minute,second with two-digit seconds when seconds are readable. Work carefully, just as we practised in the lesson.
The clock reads 10,54
